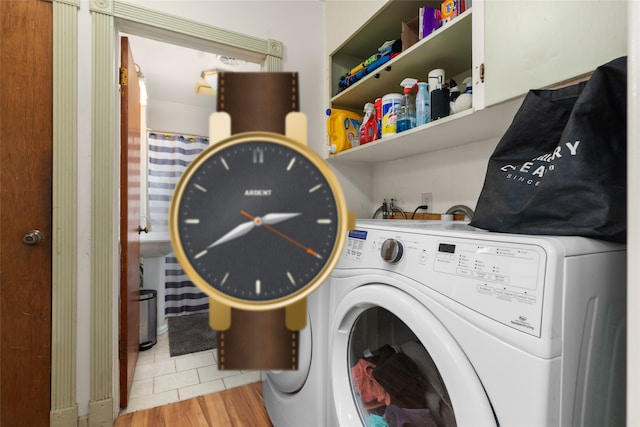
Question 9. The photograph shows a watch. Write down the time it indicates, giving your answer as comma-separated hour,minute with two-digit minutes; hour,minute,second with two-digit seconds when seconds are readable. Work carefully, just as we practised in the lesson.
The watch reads 2,40,20
